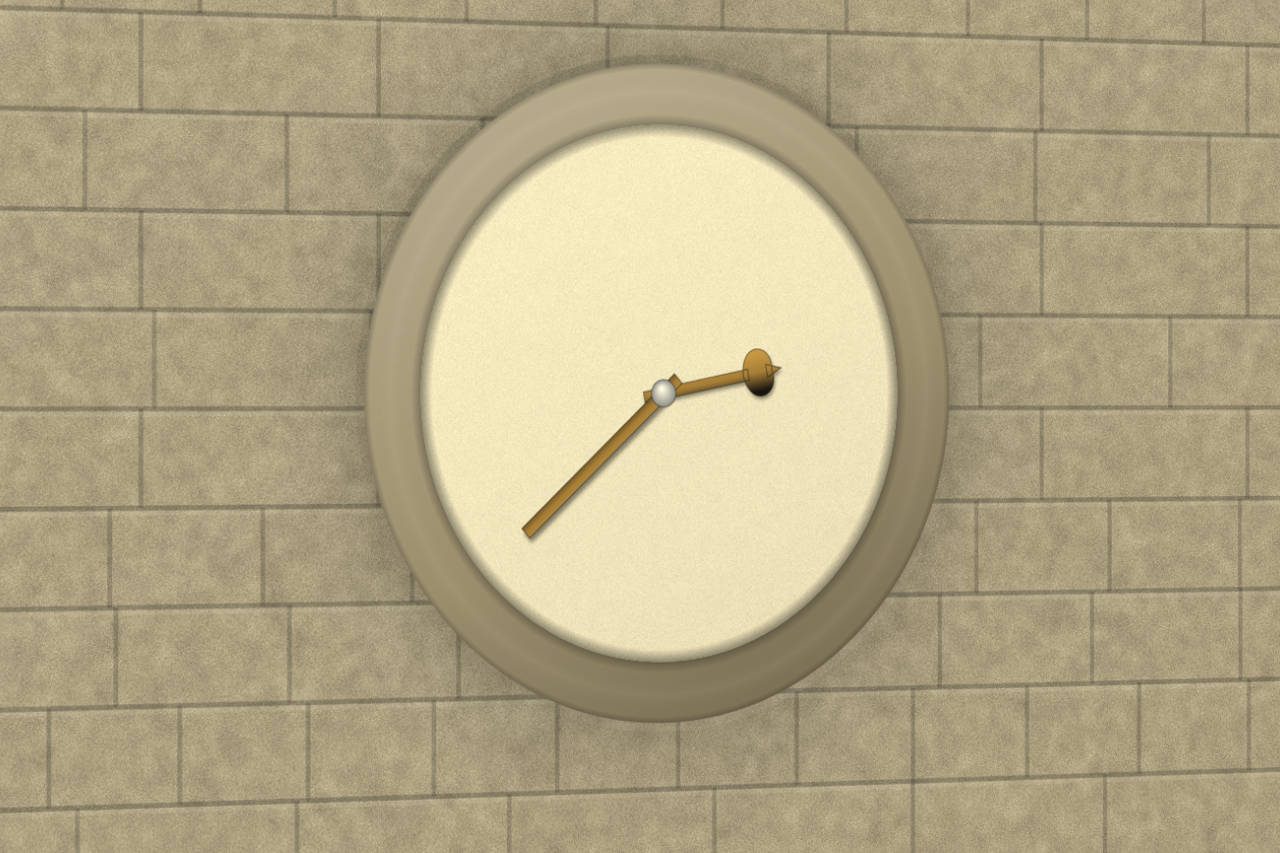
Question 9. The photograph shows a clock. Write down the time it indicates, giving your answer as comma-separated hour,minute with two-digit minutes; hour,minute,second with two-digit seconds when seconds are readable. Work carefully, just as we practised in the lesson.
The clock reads 2,38
